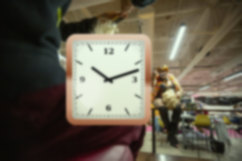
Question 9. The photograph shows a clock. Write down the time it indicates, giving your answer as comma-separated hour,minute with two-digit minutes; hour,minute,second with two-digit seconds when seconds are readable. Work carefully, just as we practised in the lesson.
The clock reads 10,12
